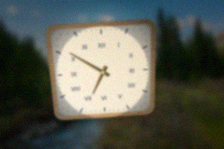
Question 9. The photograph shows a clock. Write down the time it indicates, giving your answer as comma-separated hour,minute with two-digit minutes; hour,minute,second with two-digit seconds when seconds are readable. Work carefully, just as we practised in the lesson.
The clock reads 6,51
